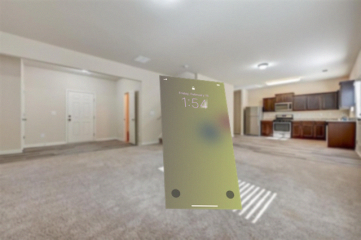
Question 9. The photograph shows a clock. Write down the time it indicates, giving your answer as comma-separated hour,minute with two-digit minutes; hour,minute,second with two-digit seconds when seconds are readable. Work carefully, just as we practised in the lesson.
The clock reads 1,54
